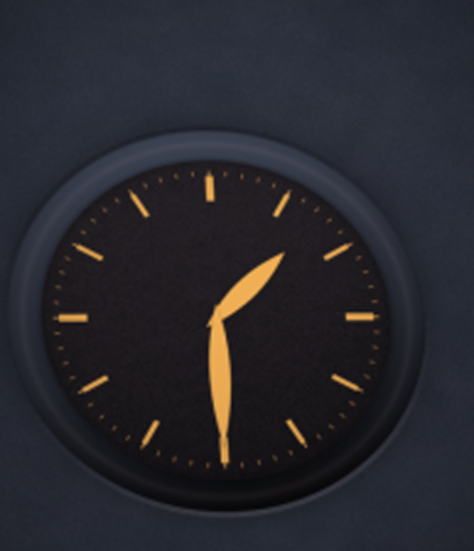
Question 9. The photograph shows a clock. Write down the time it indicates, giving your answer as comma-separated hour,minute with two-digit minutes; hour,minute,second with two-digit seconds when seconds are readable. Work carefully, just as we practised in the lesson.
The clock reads 1,30
